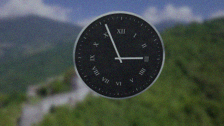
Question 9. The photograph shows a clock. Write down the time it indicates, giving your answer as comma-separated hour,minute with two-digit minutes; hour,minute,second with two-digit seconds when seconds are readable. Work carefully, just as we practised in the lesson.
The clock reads 2,56
